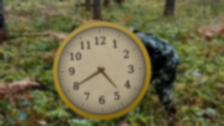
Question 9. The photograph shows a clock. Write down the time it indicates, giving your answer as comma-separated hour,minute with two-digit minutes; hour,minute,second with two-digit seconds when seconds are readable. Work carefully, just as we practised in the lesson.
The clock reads 4,40
